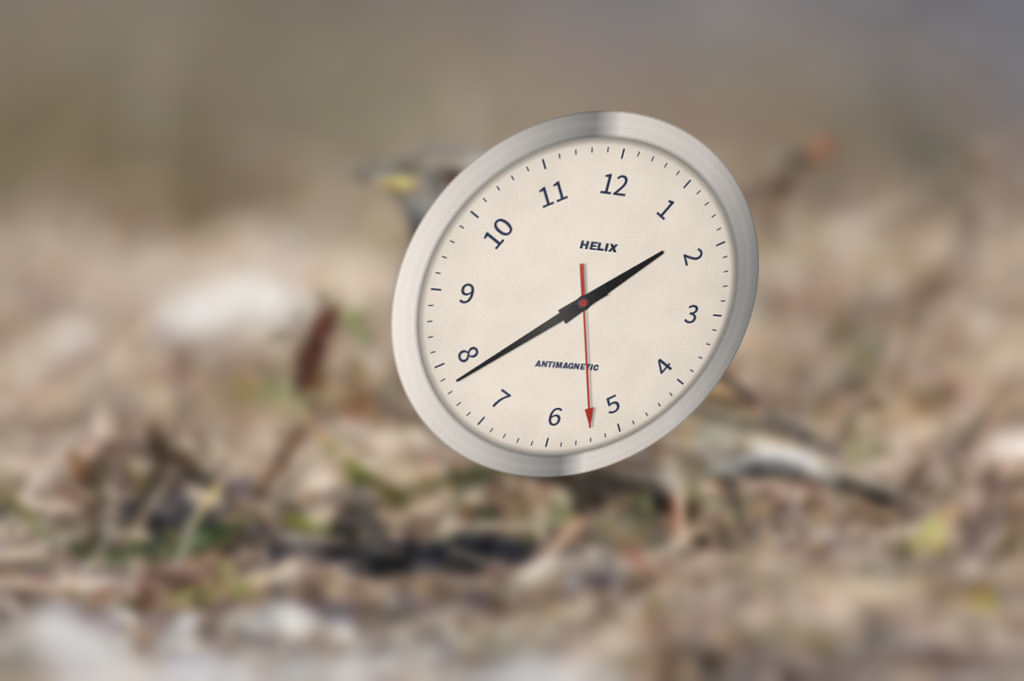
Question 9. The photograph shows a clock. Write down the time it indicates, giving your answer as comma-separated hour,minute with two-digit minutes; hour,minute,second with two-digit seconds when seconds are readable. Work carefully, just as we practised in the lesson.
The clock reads 1,38,27
